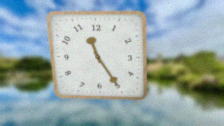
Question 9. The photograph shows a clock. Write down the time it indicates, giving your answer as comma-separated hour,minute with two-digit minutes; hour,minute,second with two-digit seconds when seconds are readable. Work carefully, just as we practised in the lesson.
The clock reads 11,25
